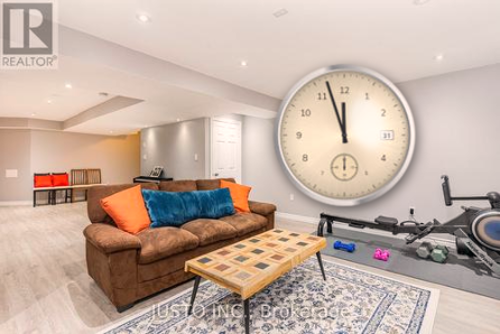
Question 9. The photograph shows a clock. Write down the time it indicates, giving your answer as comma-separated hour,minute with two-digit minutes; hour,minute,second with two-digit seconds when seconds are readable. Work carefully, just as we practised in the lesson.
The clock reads 11,57
